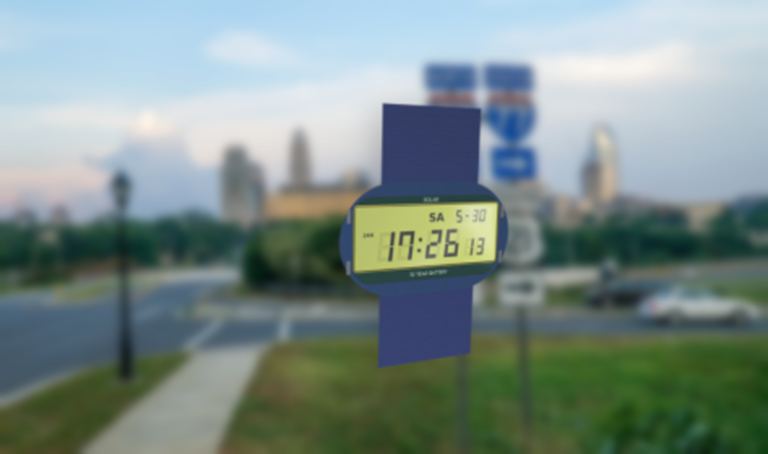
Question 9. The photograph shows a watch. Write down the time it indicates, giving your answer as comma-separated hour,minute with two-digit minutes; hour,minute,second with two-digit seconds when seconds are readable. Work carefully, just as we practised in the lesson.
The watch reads 17,26,13
